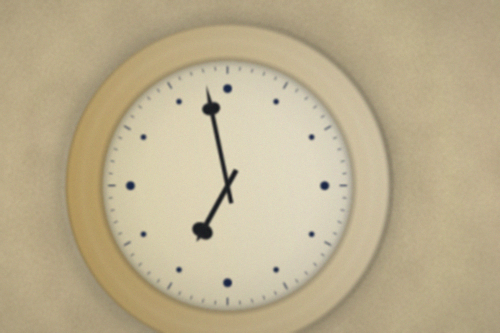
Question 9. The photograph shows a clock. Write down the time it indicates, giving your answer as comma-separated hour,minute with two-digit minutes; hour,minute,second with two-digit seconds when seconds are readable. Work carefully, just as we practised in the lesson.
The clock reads 6,58
